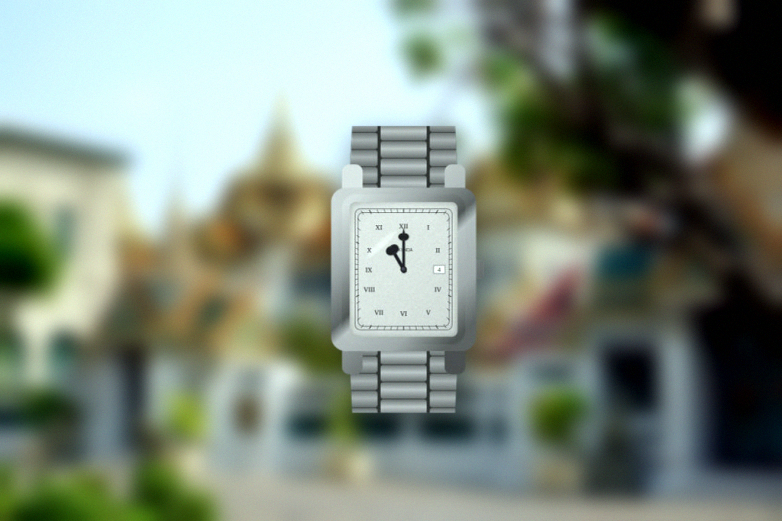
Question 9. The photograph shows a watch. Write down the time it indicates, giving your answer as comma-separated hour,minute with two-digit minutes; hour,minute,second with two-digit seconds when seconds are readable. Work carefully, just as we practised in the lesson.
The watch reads 11,00
